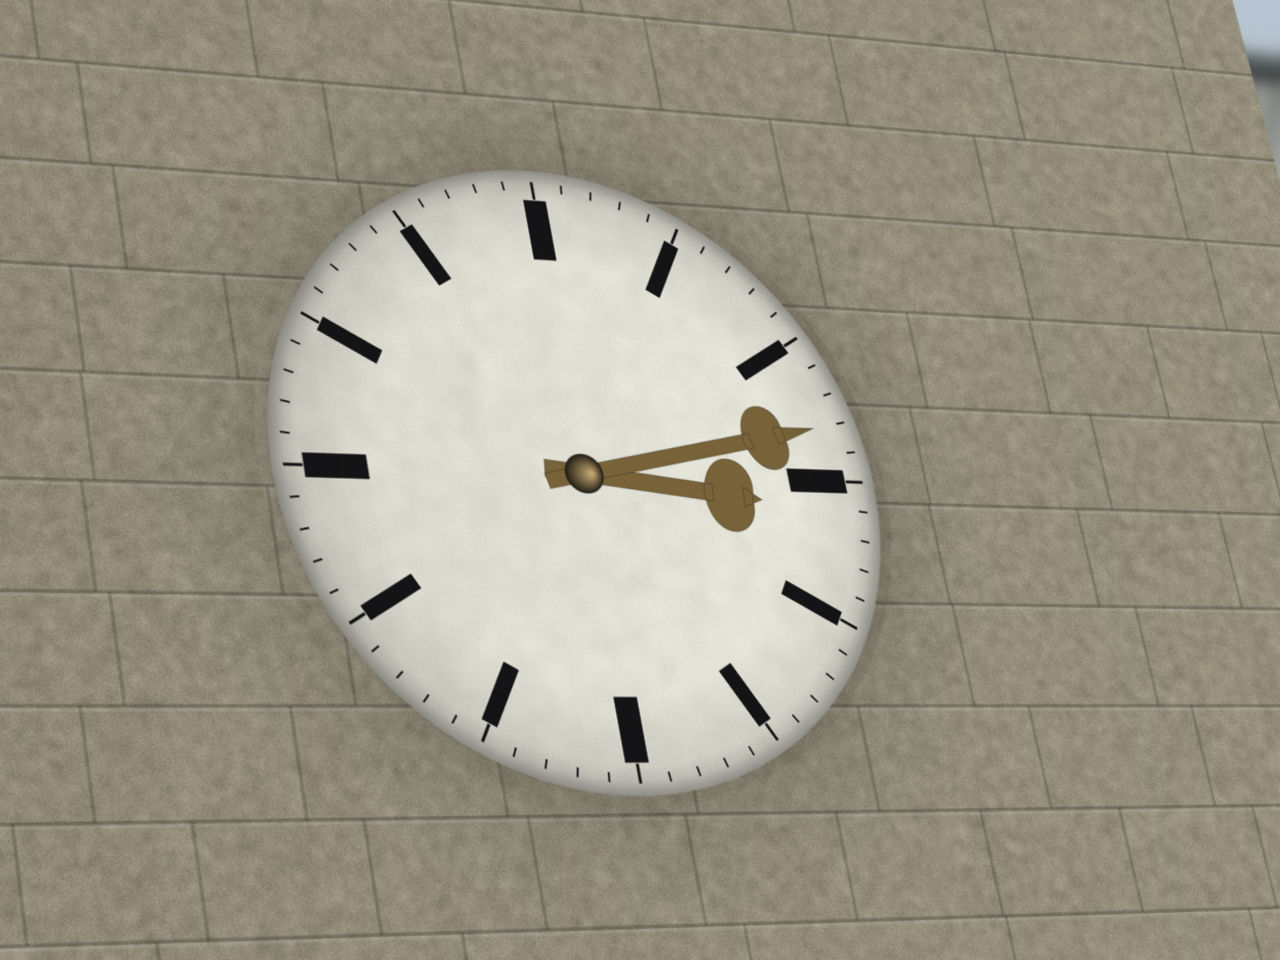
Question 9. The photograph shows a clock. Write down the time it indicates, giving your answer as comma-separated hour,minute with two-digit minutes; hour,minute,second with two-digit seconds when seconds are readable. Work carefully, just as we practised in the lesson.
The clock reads 3,13
